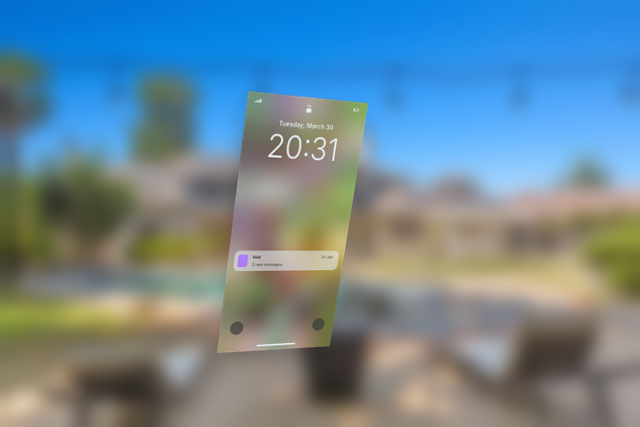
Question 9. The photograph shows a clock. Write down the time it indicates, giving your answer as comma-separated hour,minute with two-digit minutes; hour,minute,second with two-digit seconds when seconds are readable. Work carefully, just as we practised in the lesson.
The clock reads 20,31
